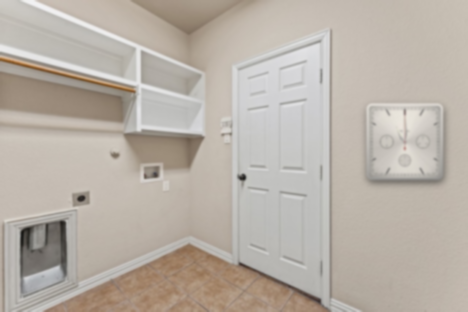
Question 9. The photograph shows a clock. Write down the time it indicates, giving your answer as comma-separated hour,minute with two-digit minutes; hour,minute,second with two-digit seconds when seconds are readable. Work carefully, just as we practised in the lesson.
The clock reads 11,00
